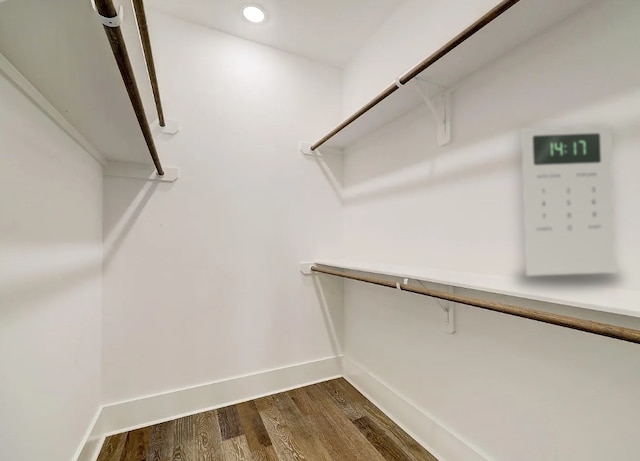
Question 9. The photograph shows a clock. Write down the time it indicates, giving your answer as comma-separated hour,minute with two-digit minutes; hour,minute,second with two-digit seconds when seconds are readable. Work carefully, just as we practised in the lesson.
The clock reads 14,17
